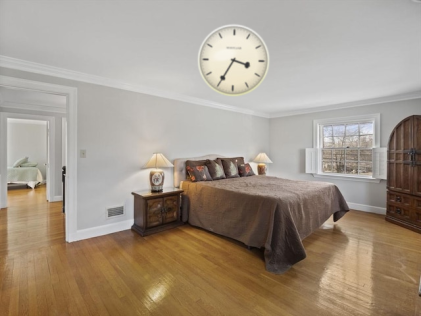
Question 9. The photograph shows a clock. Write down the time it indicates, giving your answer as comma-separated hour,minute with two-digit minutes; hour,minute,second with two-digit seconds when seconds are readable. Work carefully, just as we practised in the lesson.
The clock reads 3,35
